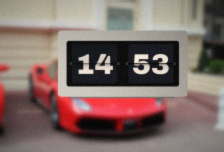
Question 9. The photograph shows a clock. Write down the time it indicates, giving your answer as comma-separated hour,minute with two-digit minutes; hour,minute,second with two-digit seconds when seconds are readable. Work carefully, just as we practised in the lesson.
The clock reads 14,53
